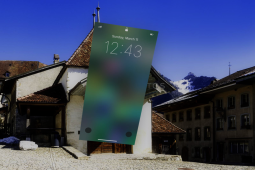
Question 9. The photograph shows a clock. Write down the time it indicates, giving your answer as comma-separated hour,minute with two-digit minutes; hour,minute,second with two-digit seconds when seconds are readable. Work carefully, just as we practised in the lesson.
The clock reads 12,43
